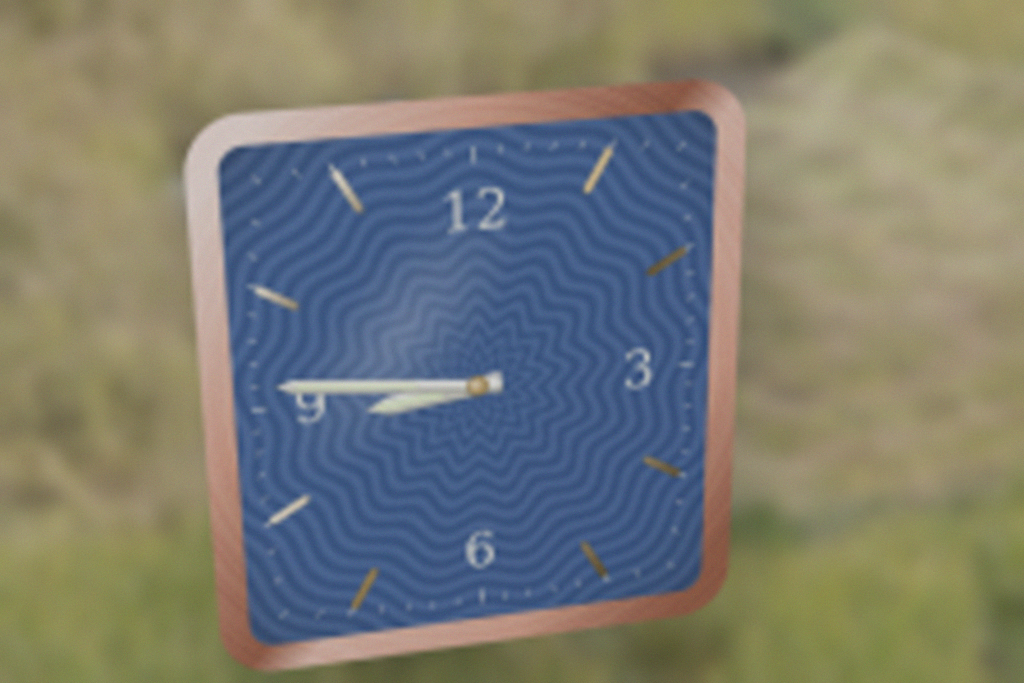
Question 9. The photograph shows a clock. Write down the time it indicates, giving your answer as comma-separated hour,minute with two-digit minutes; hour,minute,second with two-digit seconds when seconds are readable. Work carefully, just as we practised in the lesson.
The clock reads 8,46
